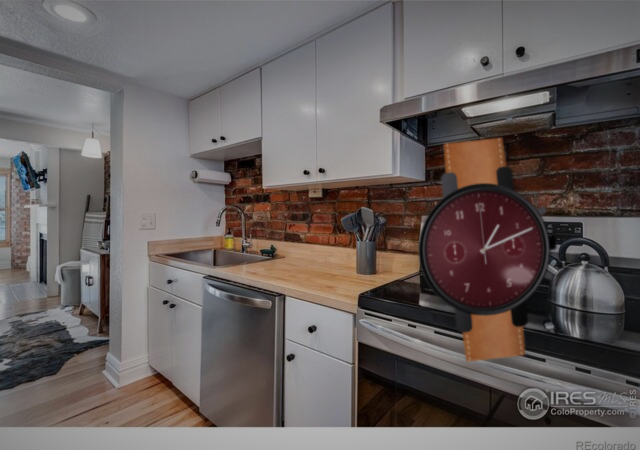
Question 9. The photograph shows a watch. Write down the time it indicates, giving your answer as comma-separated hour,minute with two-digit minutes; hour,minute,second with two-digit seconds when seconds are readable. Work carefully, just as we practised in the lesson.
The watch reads 1,12
